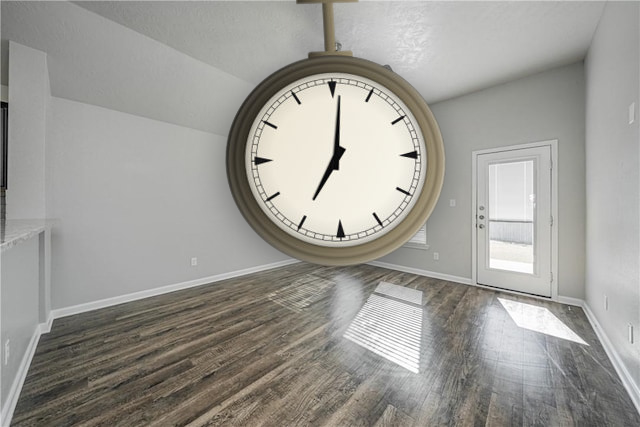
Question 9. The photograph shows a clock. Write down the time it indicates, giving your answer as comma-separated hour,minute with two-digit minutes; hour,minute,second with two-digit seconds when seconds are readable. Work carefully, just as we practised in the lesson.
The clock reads 7,01
